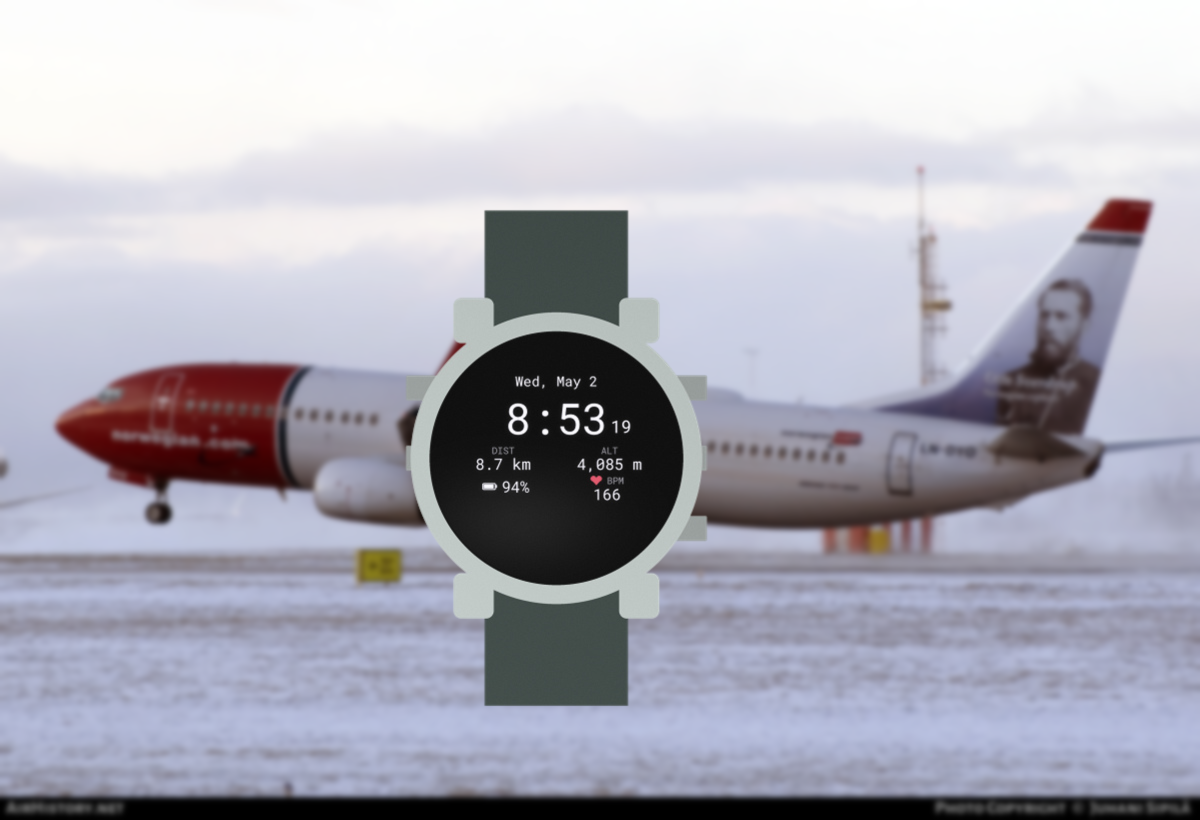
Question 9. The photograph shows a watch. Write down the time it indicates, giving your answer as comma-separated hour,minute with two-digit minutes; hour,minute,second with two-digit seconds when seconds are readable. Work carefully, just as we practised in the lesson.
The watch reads 8,53,19
